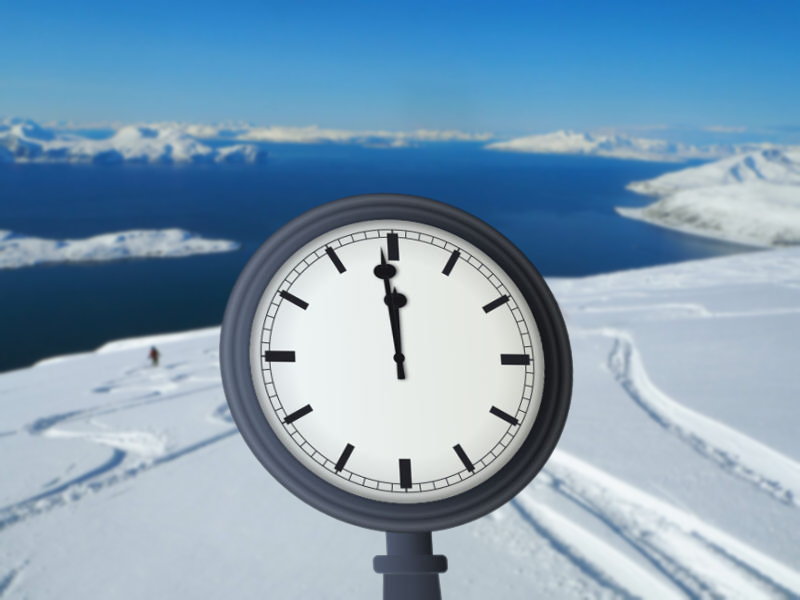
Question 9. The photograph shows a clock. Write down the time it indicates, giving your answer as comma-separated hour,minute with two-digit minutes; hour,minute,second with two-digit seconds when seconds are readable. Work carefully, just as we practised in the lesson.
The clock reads 11,59
